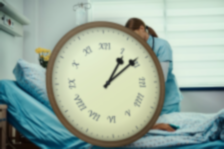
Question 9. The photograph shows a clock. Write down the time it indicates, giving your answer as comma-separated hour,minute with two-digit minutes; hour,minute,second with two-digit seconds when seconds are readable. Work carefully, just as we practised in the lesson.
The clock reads 1,09
